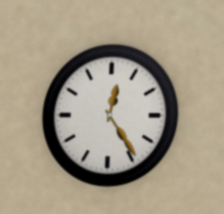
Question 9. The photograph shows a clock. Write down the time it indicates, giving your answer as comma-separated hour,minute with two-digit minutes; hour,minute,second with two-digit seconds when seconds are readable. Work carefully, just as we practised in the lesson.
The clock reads 12,24
